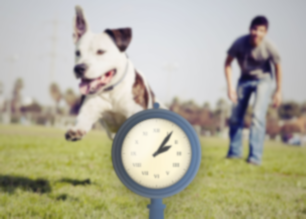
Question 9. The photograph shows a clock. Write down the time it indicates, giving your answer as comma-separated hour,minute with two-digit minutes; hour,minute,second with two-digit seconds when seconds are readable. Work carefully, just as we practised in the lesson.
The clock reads 2,06
